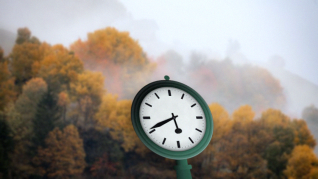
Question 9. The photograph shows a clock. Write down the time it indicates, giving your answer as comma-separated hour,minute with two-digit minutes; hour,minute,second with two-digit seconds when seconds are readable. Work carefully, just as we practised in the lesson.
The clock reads 5,41
